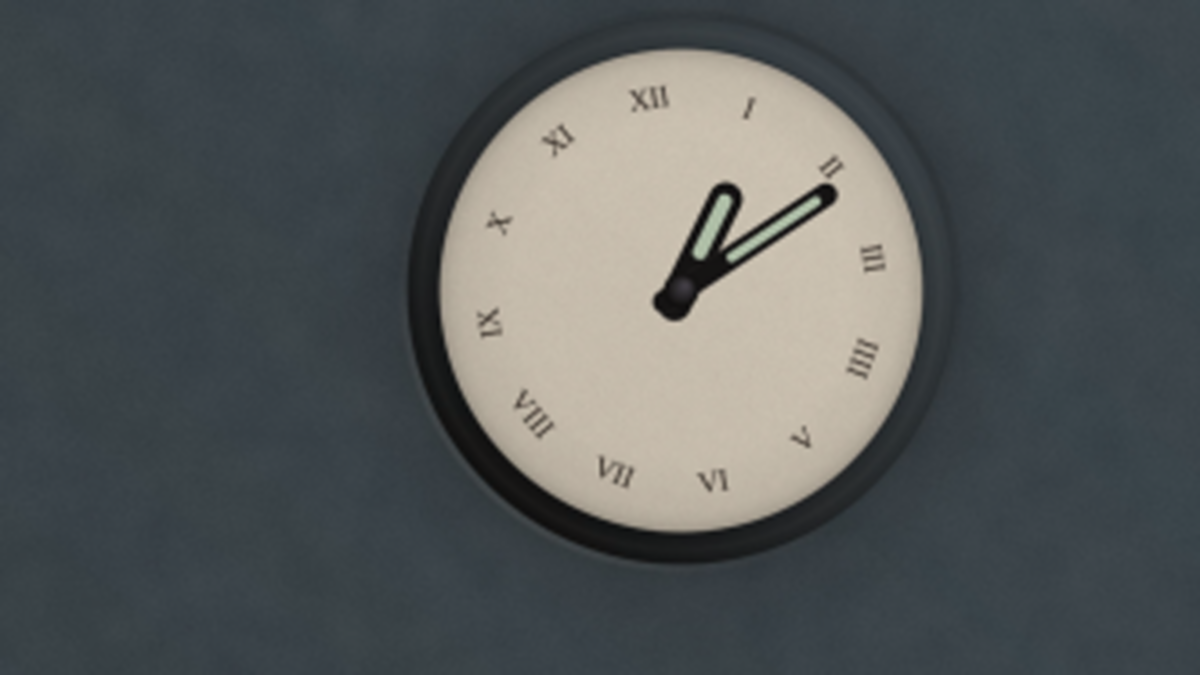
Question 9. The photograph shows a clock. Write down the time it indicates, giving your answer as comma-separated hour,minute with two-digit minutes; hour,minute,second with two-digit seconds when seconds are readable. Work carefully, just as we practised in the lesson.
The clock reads 1,11
